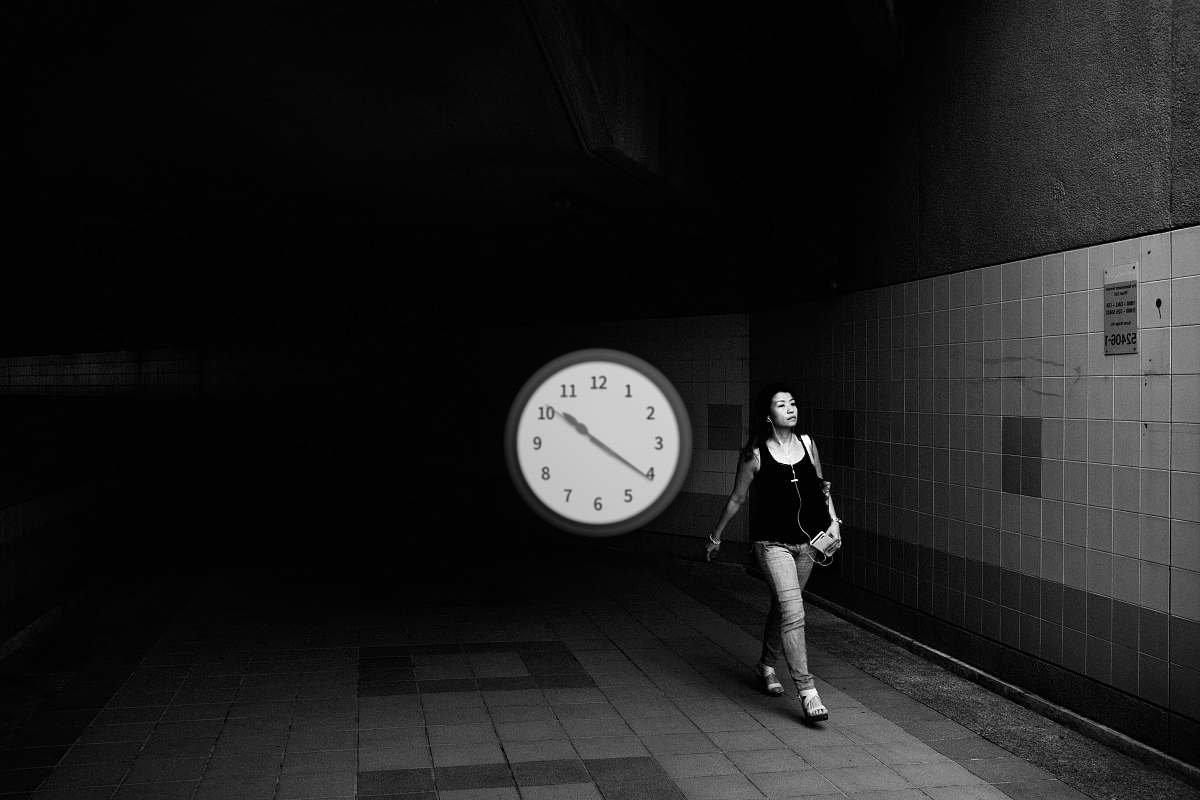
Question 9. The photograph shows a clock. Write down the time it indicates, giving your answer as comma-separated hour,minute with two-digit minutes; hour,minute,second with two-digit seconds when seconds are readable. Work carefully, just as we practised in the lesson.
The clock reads 10,20,51
